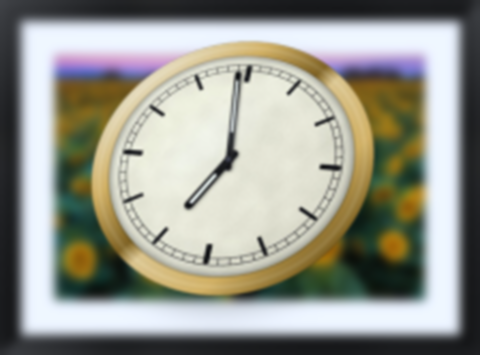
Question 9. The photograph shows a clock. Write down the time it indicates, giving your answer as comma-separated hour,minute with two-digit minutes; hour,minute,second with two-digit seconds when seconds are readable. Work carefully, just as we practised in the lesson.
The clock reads 6,59
